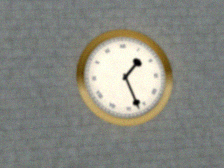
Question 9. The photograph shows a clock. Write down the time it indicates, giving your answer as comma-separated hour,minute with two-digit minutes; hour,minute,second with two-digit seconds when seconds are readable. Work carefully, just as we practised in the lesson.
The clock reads 1,27
